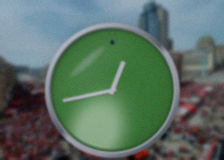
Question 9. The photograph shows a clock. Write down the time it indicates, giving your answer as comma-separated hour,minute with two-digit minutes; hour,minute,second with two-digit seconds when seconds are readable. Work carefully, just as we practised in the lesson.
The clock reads 12,43
